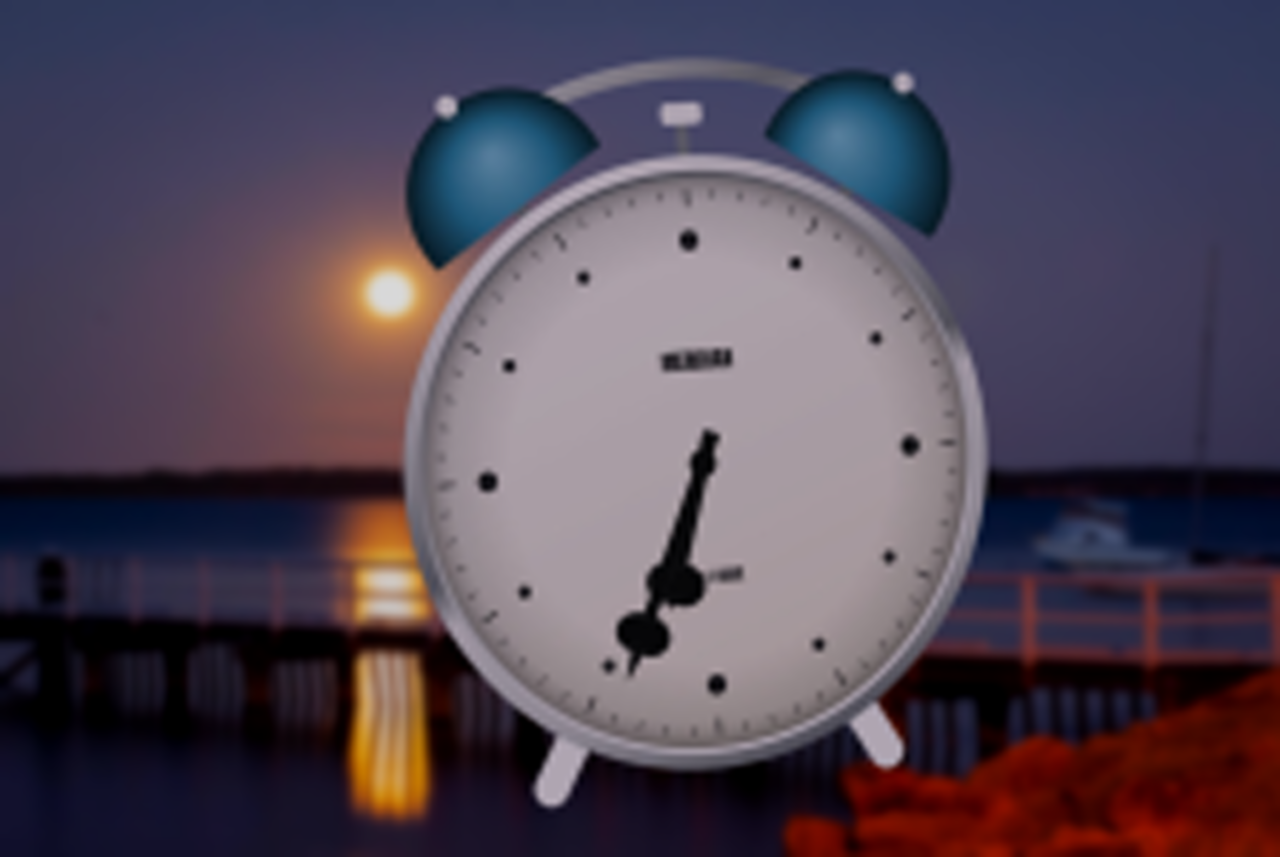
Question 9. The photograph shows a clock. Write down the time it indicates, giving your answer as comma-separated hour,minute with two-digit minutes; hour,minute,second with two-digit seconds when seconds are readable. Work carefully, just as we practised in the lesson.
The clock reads 6,34
